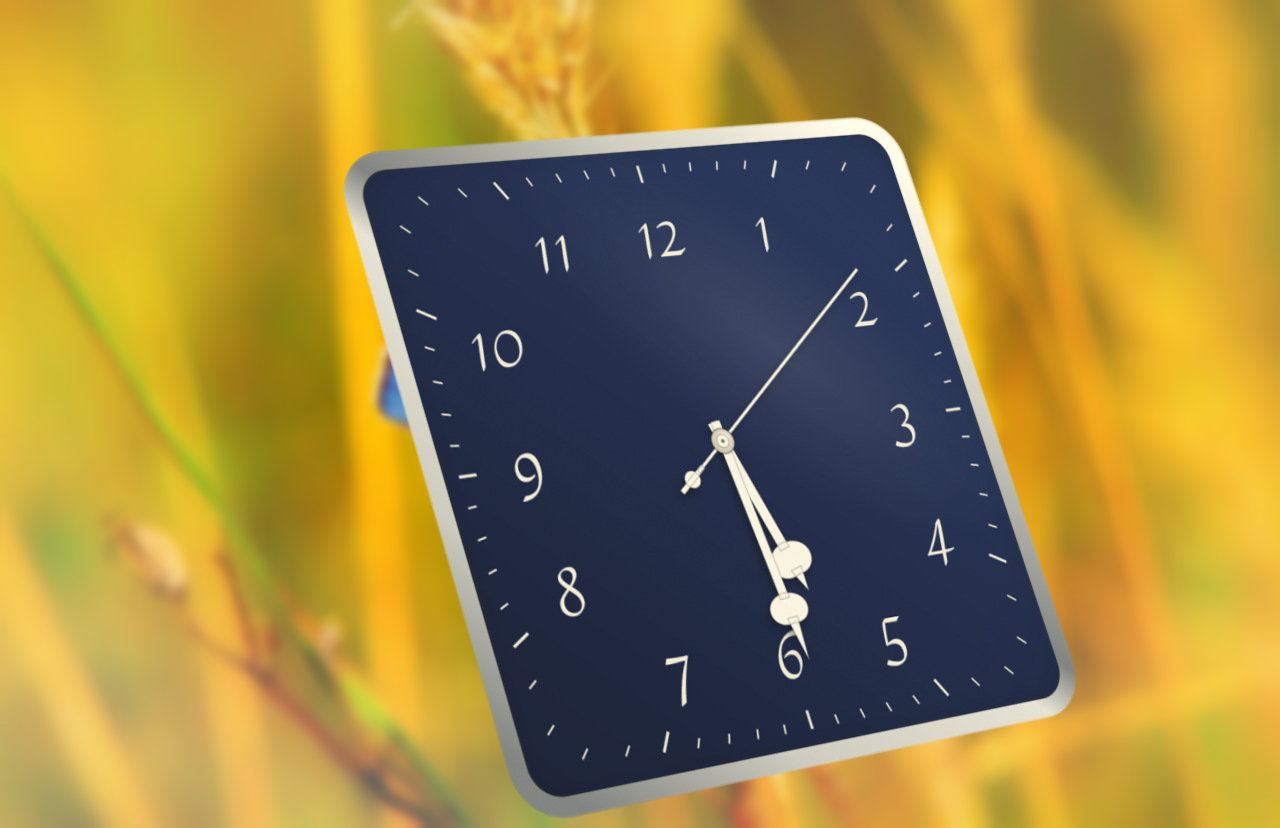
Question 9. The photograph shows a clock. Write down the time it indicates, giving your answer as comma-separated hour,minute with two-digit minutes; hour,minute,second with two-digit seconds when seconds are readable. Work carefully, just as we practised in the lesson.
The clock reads 5,29,09
